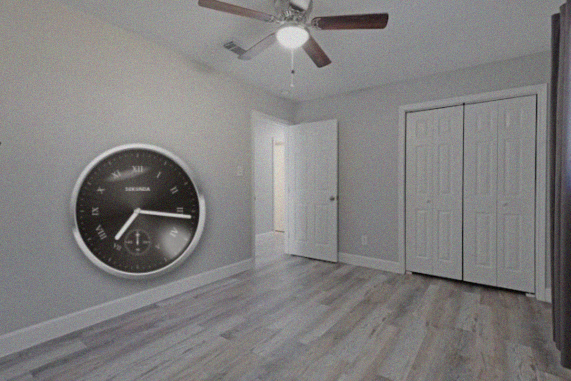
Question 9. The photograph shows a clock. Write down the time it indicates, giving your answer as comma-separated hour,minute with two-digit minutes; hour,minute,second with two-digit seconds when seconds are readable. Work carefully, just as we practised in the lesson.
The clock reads 7,16
